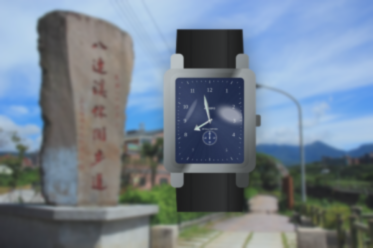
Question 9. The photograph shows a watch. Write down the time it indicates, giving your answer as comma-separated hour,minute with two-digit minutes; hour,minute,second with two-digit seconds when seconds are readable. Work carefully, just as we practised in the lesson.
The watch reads 7,58
